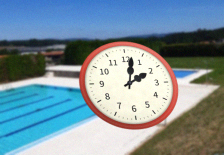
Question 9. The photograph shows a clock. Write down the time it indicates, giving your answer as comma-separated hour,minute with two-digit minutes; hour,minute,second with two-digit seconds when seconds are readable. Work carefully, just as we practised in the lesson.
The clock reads 2,02
